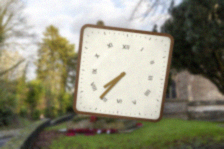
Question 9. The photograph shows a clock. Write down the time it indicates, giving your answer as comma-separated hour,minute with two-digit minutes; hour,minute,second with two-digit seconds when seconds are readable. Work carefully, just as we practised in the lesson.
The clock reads 7,36
